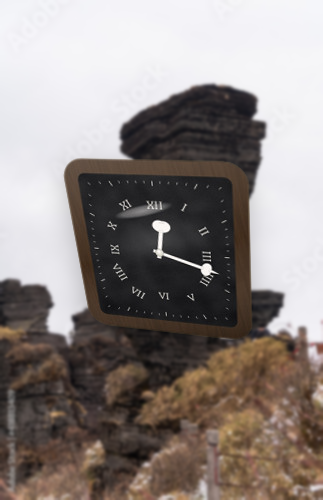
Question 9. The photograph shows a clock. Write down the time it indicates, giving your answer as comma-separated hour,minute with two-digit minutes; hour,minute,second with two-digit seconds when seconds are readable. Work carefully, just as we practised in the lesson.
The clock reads 12,18
